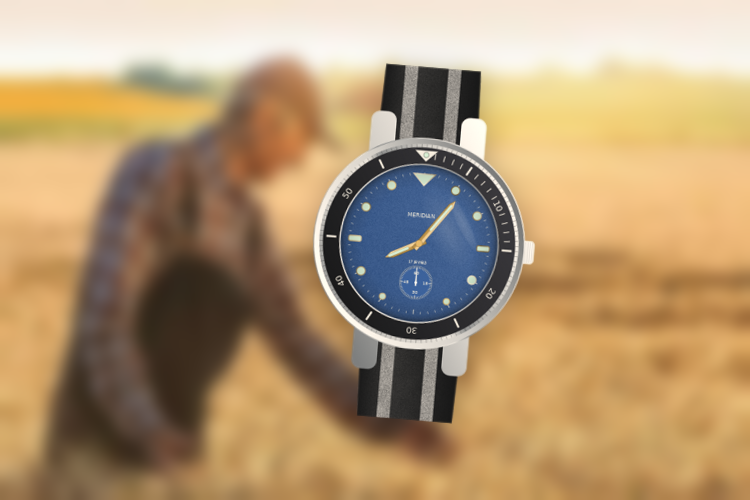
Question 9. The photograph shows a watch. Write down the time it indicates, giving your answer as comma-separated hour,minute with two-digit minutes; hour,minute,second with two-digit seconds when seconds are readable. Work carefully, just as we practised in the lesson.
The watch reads 8,06
